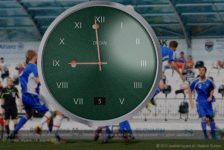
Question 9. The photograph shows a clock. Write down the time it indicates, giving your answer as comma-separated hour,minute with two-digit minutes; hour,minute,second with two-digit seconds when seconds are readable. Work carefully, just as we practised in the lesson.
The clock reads 8,59
